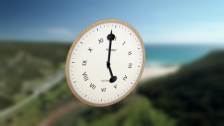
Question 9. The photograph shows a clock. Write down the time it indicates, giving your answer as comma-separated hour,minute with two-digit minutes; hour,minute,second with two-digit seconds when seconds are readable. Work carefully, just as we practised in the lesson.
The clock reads 4,59
